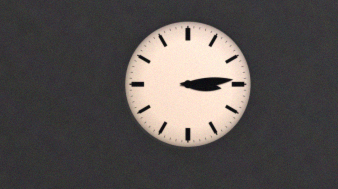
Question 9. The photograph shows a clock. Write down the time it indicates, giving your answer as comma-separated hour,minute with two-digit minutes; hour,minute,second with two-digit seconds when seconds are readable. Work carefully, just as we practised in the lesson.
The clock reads 3,14
